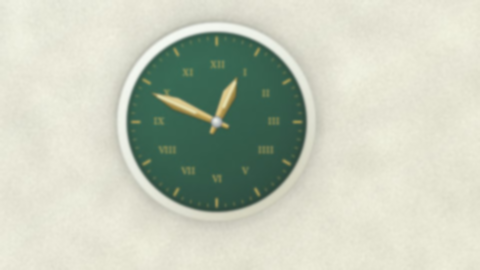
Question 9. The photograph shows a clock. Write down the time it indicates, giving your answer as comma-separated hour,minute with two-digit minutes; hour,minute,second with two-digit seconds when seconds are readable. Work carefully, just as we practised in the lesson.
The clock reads 12,49
